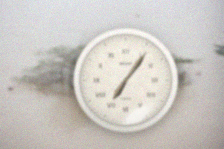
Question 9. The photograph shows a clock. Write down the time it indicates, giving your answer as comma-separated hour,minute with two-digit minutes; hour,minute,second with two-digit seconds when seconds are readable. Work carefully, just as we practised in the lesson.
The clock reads 7,06
